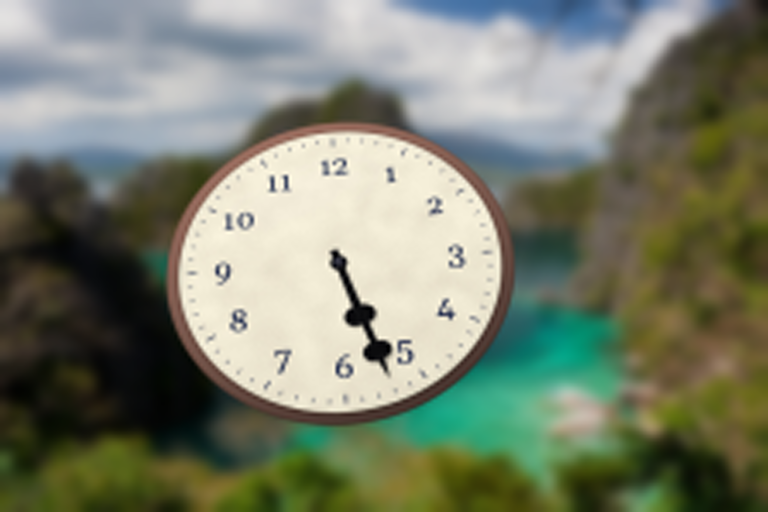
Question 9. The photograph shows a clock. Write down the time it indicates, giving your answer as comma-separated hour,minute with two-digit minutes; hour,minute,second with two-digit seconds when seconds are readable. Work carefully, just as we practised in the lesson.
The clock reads 5,27
